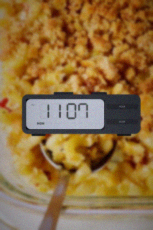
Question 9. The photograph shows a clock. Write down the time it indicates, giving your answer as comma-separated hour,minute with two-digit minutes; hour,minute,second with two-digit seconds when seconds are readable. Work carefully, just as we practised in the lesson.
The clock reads 11,07
